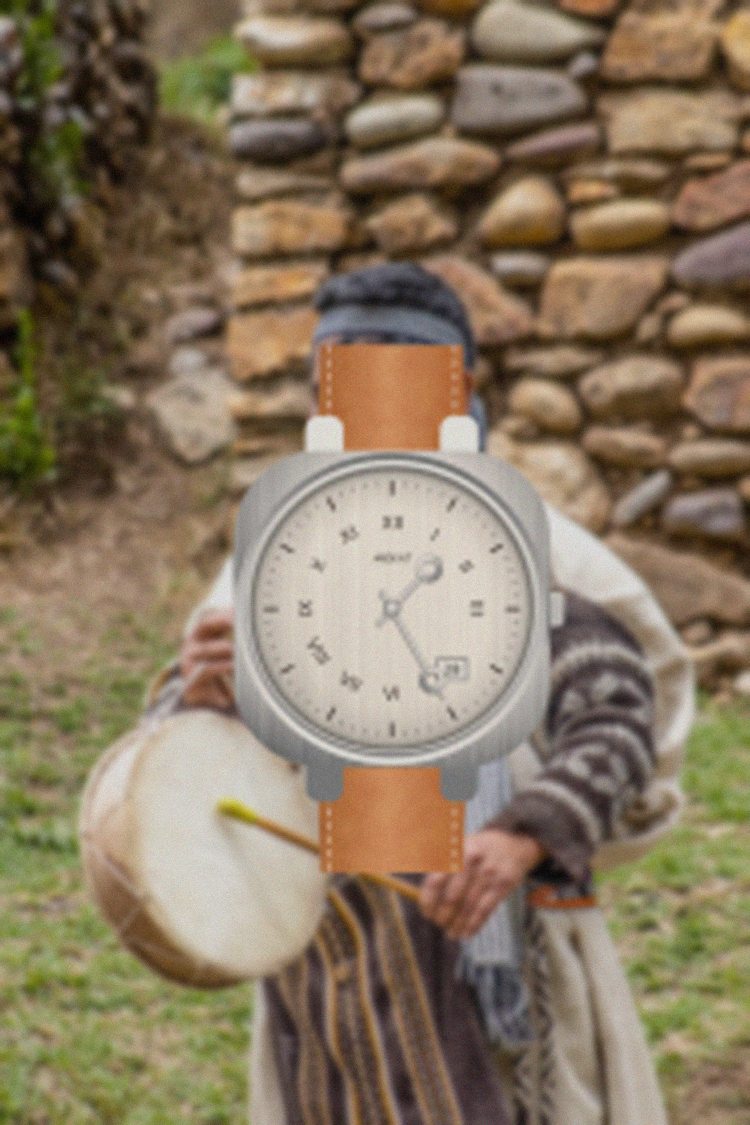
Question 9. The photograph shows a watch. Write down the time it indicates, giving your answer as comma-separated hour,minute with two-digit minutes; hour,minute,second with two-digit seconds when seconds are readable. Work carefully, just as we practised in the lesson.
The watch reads 1,25
